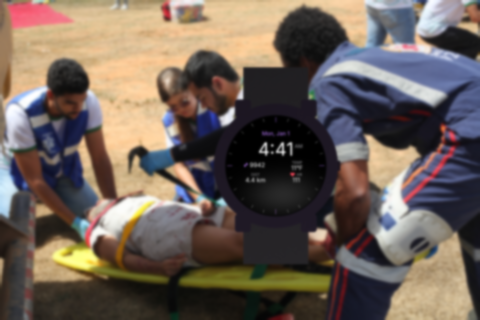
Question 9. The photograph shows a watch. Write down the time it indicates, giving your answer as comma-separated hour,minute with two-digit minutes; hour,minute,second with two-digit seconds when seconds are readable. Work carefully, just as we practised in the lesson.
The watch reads 4,41
